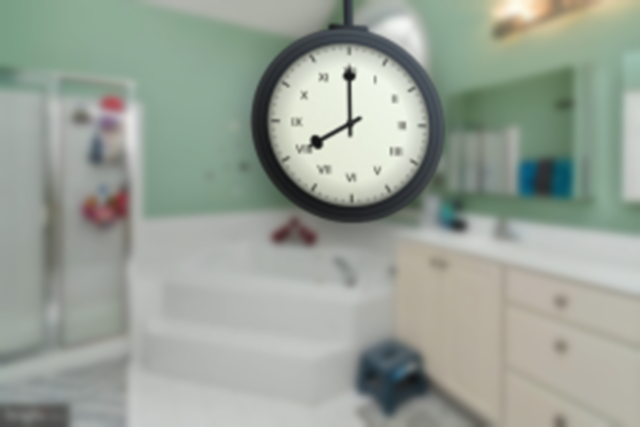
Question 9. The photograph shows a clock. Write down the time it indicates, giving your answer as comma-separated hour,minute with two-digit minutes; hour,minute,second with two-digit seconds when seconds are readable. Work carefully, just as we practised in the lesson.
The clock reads 8,00
